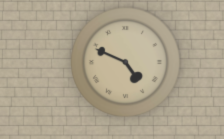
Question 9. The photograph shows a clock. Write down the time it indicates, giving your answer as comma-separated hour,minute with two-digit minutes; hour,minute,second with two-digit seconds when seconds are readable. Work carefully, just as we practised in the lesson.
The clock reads 4,49
